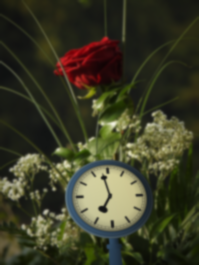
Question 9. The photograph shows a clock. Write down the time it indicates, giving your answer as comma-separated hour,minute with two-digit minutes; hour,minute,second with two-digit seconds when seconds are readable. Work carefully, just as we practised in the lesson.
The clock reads 6,58
